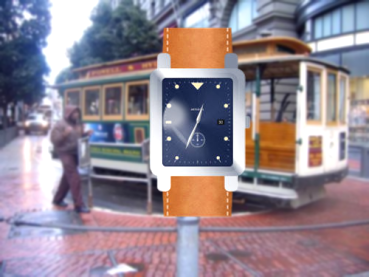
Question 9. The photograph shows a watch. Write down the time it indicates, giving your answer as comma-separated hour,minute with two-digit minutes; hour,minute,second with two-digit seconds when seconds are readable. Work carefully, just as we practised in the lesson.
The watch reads 12,34
